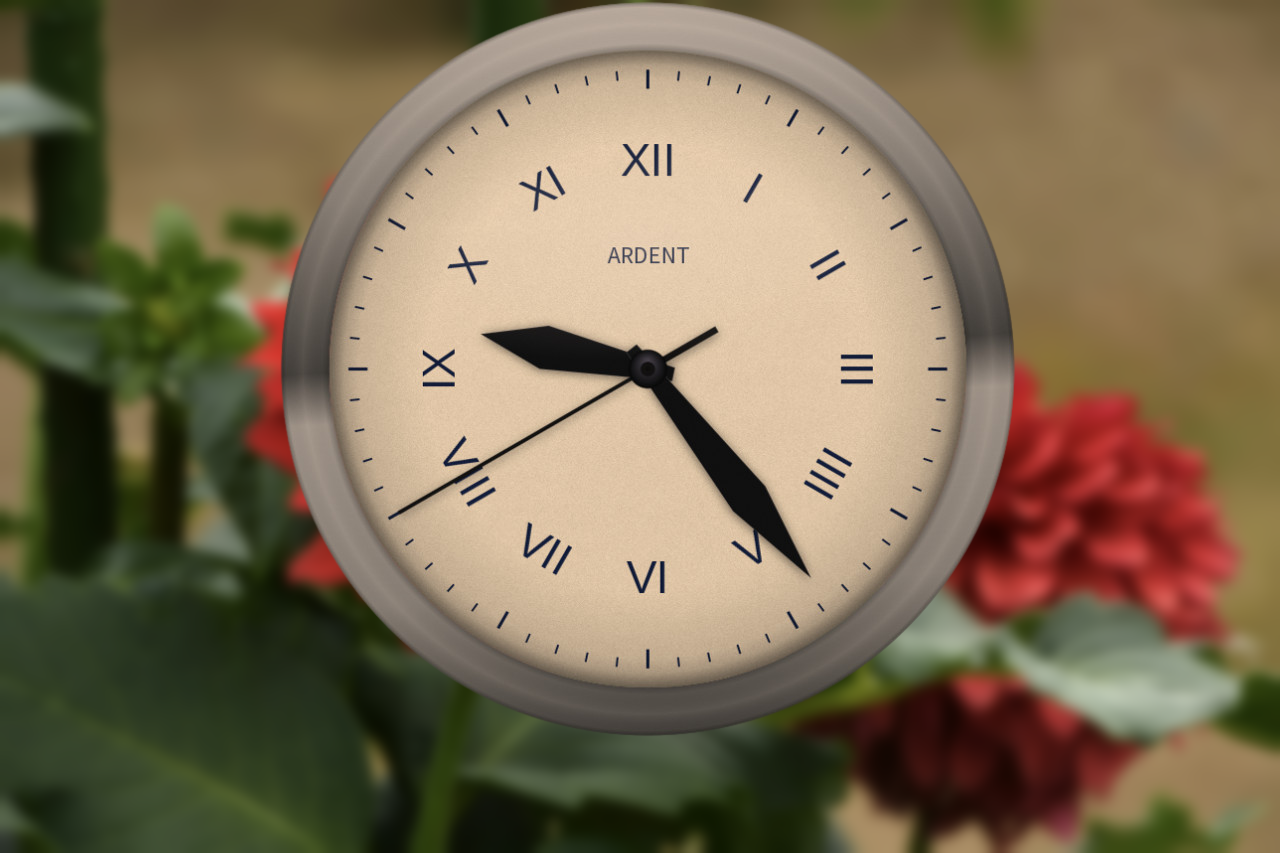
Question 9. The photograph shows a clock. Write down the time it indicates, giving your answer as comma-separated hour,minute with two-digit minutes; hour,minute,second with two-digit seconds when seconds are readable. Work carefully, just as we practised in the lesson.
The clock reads 9,23,40
